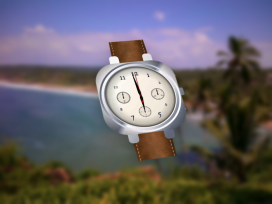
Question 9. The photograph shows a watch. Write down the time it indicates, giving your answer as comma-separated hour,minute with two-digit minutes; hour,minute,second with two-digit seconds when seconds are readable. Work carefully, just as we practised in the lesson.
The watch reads 5,59
